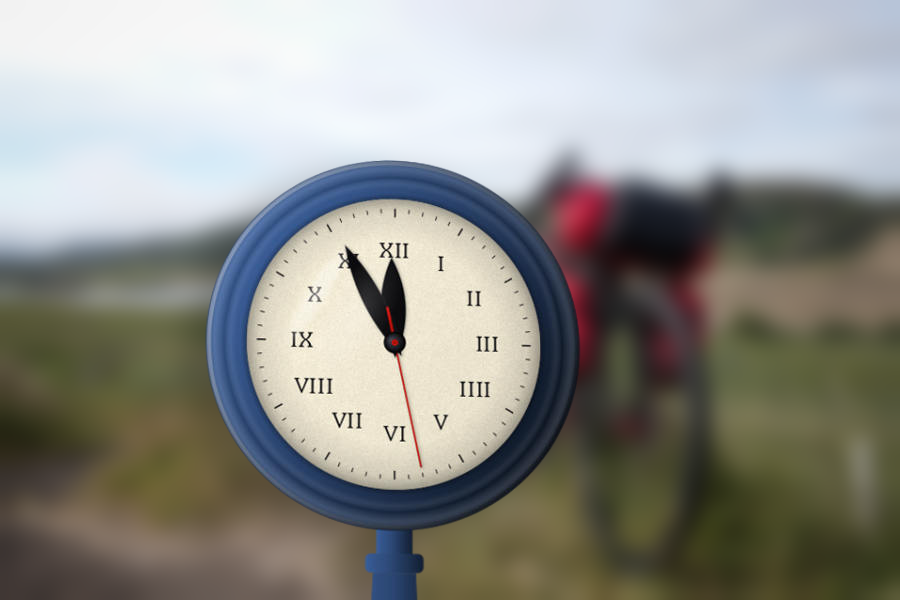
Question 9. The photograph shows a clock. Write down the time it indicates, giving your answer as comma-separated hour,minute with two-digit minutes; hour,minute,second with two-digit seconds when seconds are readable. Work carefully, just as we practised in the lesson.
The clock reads 11,55,28
